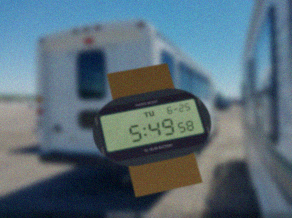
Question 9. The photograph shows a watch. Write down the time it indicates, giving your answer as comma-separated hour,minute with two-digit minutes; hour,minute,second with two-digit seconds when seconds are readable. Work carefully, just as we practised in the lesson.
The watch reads 5,49,58
